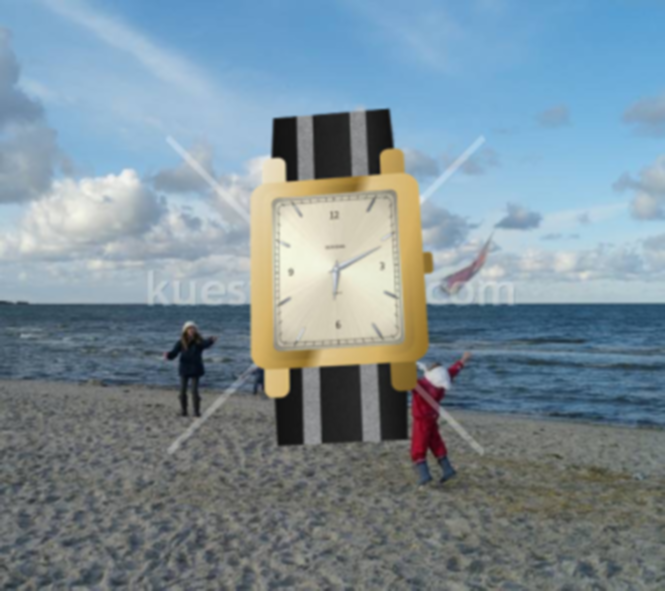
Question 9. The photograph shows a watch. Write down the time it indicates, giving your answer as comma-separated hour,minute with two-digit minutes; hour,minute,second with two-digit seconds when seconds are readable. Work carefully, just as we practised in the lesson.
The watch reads 6,11
